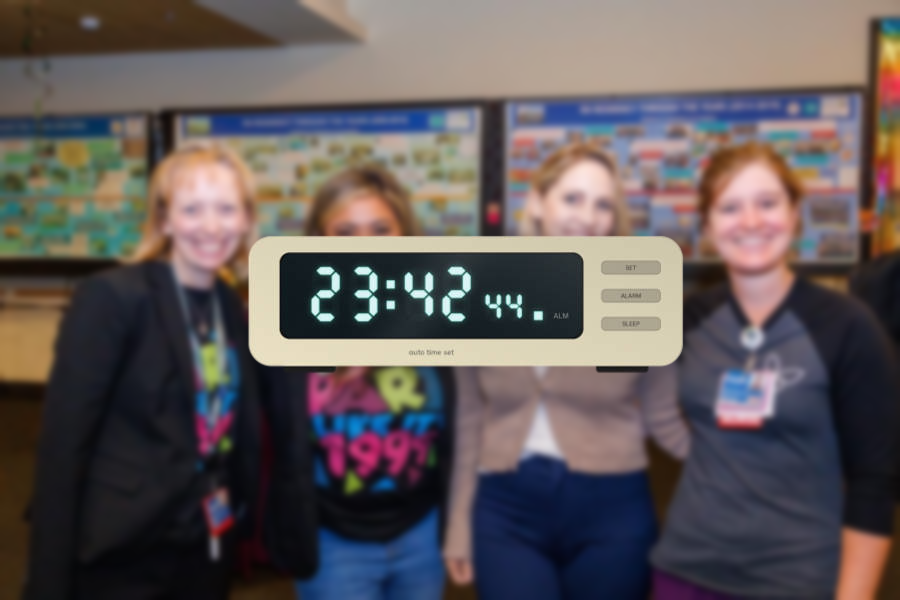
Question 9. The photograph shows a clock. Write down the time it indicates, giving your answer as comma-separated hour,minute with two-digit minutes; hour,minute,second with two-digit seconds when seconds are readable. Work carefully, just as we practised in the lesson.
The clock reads 23,42,44
